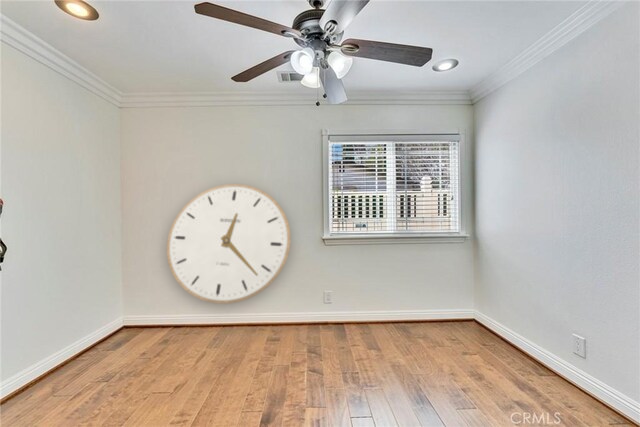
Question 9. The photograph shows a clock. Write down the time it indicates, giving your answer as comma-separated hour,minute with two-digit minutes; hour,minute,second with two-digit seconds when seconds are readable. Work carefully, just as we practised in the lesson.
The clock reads 12,22
